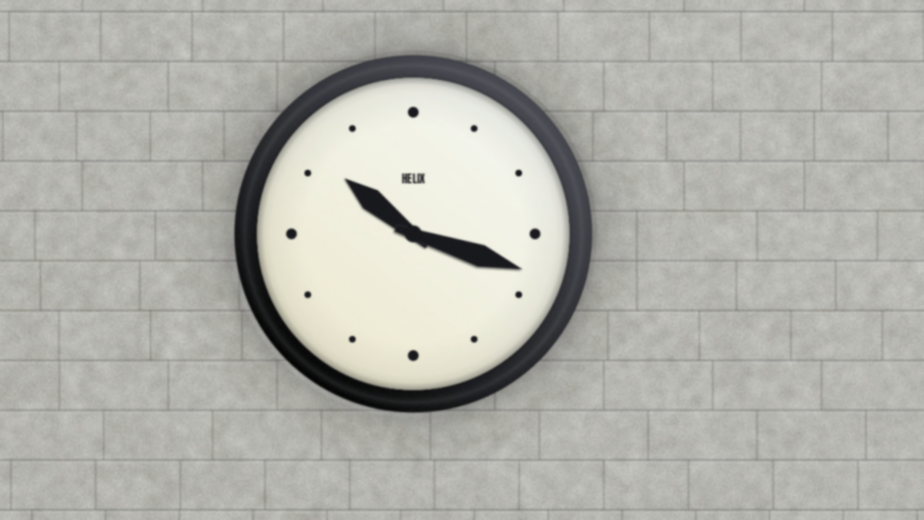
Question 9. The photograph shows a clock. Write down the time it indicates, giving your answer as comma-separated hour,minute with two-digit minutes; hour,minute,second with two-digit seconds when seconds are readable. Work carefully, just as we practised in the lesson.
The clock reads 10,18
